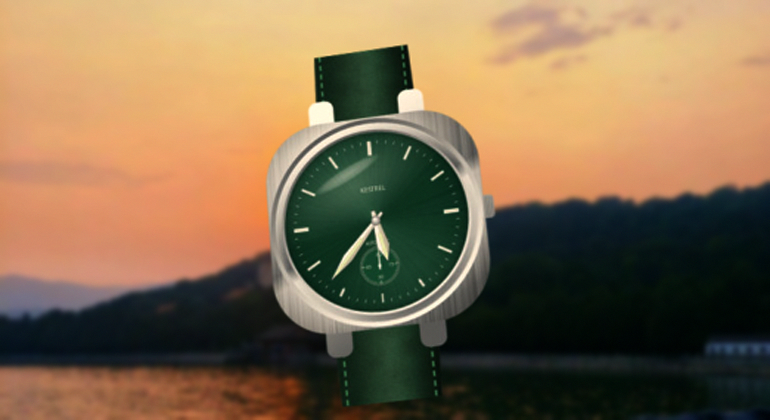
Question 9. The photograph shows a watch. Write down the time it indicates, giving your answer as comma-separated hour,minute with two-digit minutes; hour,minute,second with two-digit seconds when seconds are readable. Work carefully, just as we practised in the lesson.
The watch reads 5,37
